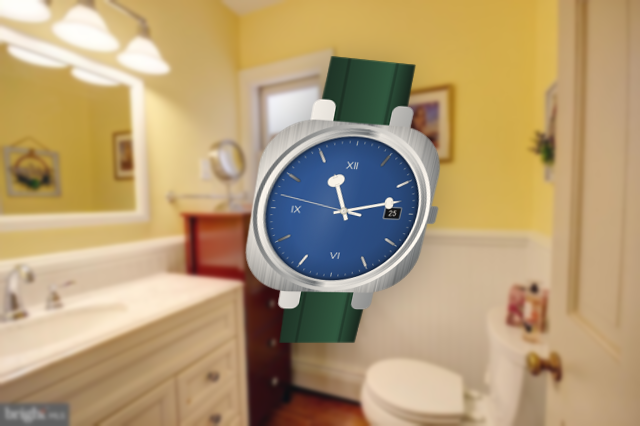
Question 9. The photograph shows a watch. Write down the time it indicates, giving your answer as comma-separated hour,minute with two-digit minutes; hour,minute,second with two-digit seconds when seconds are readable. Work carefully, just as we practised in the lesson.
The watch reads 11,12,47
